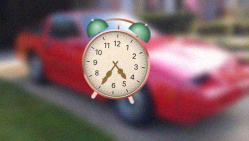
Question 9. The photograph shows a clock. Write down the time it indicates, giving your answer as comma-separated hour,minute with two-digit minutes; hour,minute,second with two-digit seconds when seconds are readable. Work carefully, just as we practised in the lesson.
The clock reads 4,35
